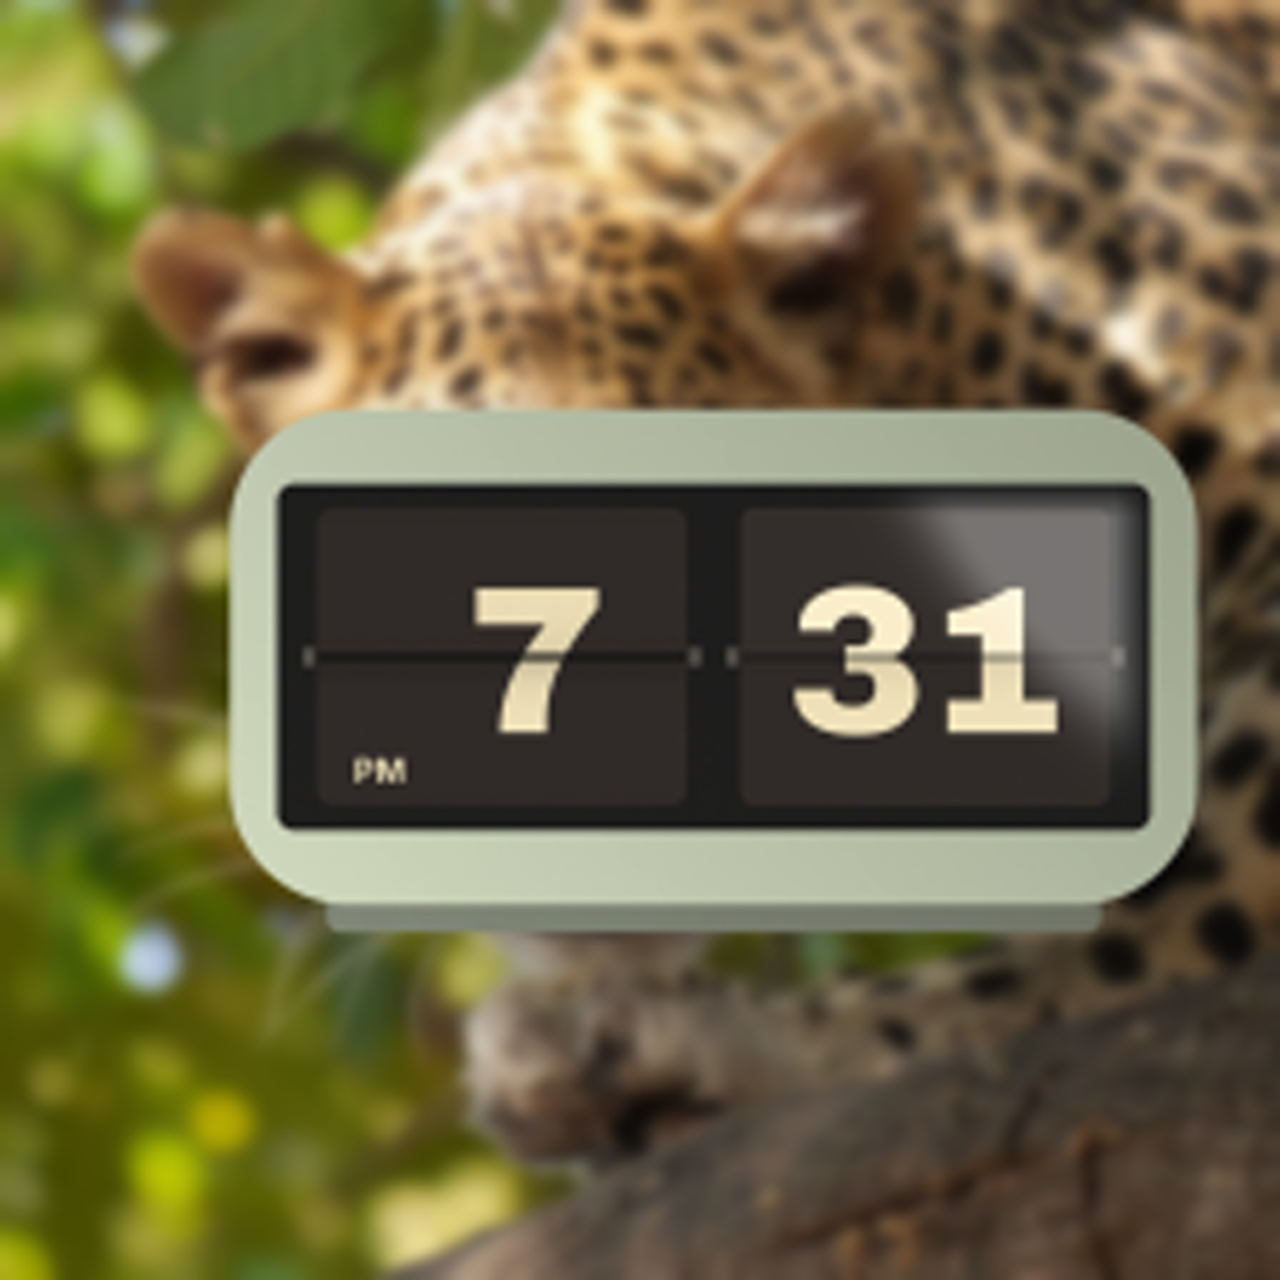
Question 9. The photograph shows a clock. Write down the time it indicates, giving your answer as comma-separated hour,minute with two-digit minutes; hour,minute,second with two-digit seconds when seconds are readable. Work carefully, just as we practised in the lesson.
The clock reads 7,31
